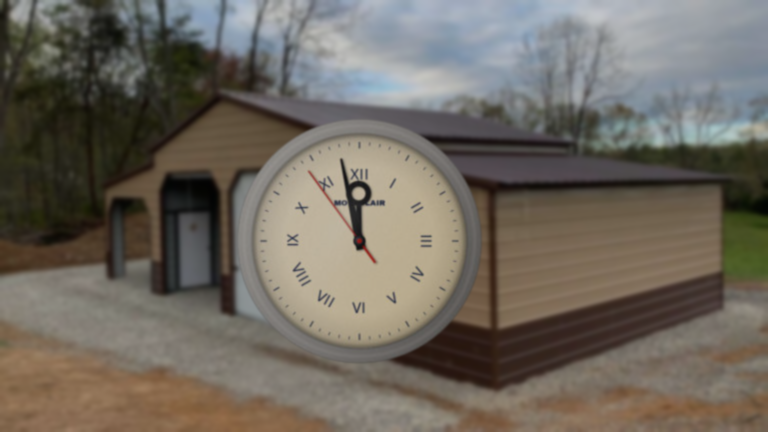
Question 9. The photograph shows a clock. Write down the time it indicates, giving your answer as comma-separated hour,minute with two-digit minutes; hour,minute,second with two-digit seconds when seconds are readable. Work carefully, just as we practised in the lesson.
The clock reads 11,57,54
